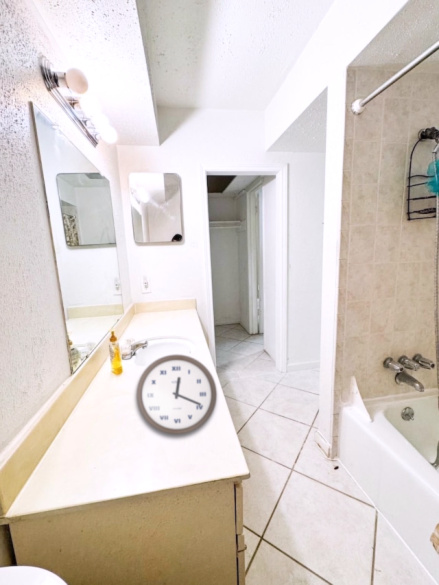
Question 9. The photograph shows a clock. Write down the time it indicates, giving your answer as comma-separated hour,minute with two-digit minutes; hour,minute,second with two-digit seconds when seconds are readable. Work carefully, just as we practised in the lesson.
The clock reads 12,19
